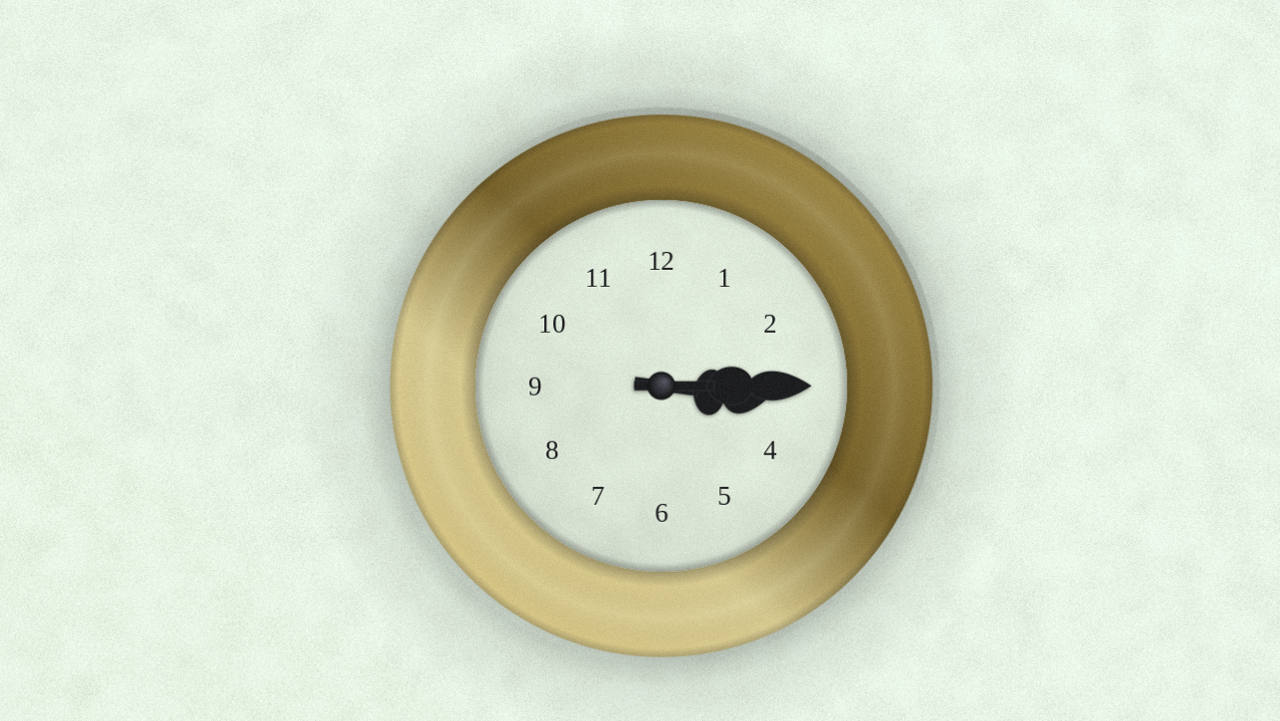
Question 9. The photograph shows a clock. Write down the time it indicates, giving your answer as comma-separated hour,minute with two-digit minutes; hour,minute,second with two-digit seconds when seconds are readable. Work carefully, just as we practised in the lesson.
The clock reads 3,15
